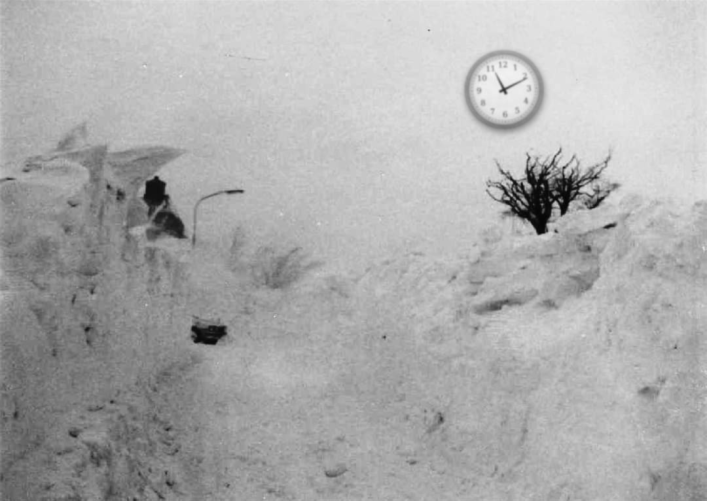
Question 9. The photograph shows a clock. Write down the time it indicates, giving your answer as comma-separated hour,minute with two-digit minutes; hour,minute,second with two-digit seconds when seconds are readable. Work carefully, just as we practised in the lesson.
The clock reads 11,11
